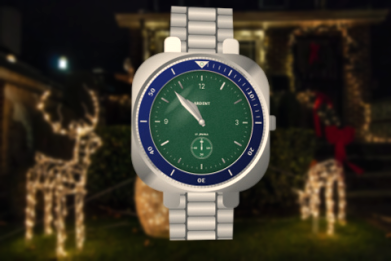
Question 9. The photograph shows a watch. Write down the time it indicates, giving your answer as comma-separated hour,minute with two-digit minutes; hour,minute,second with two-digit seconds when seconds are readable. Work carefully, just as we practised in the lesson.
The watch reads 10,53
